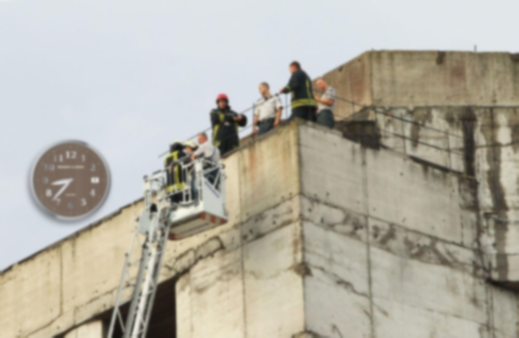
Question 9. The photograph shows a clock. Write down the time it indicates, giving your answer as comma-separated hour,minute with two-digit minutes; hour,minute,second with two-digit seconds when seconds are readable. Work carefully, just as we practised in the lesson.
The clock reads 8,37
